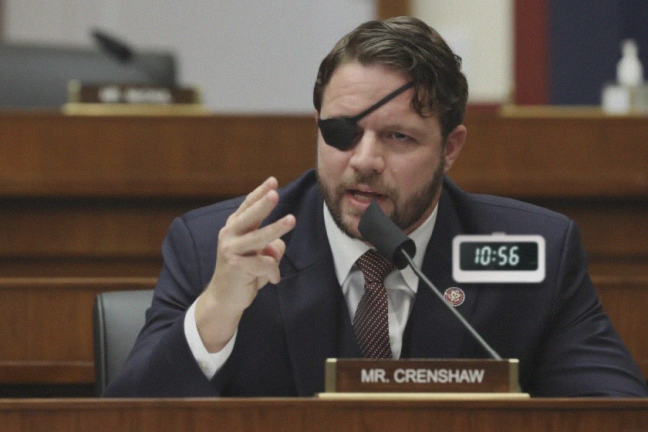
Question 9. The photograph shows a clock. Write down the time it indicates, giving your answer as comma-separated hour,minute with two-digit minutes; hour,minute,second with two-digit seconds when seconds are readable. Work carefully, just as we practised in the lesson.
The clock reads 10,56
